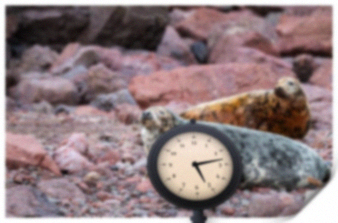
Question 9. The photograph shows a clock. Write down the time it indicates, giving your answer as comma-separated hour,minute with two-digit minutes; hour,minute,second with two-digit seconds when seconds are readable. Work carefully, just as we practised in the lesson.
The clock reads 5,13
